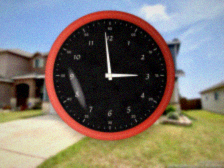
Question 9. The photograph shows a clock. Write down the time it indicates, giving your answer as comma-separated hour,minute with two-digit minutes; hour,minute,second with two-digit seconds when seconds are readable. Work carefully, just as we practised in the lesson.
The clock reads 2,59
